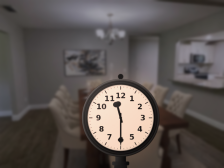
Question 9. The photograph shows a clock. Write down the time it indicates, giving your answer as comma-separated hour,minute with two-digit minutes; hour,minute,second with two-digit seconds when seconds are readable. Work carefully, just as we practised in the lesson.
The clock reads 11,30
